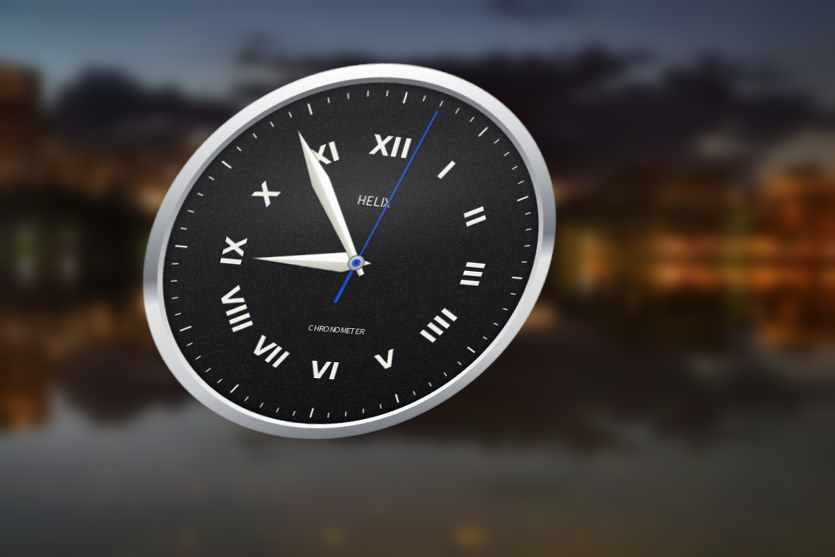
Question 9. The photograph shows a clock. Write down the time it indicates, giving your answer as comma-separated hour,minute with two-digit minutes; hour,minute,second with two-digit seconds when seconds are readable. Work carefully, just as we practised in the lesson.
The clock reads 8,54,02
